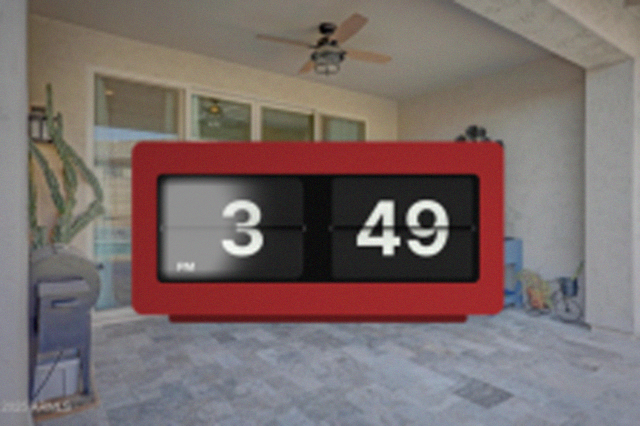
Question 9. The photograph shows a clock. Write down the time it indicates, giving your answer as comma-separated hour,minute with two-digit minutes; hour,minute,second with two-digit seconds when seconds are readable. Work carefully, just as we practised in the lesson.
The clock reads 3,49
